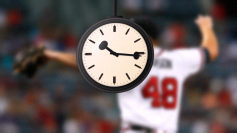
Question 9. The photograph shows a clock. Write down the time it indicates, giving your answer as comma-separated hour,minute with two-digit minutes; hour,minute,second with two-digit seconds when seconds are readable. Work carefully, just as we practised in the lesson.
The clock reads 10,16
